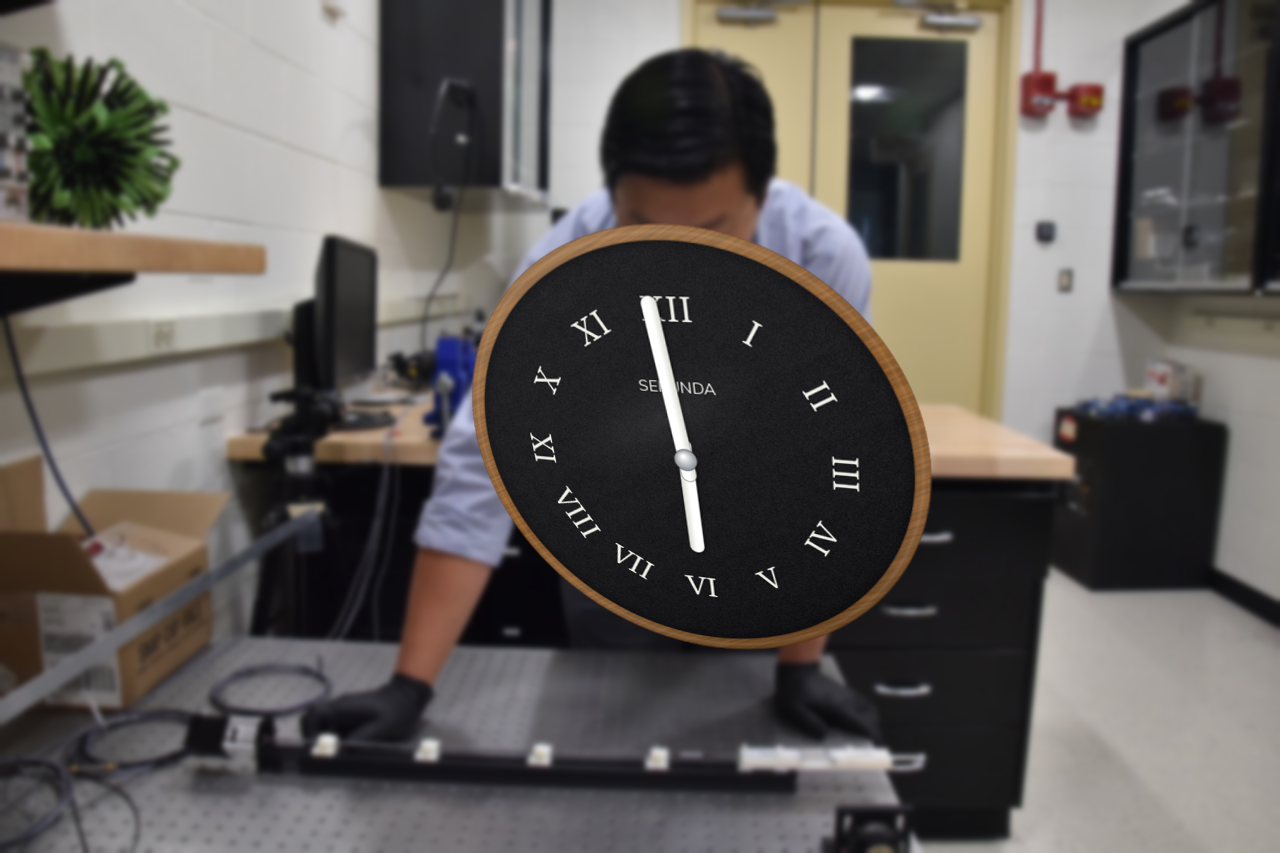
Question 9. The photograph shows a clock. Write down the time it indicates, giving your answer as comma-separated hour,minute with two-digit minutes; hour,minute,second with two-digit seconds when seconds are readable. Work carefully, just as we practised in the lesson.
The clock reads 5,59
